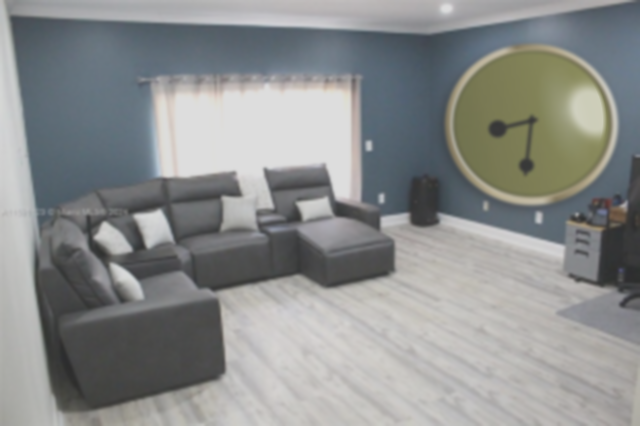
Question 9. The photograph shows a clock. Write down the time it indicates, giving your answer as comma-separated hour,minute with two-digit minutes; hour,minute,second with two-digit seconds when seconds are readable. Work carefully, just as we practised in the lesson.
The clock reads 8,31
